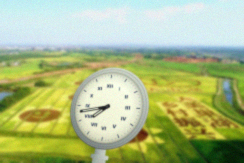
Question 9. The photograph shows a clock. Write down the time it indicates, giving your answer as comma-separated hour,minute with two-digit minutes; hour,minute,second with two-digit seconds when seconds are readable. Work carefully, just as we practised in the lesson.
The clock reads 7,43
